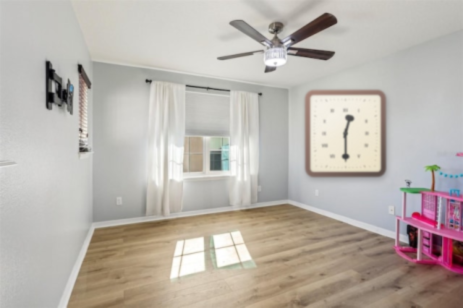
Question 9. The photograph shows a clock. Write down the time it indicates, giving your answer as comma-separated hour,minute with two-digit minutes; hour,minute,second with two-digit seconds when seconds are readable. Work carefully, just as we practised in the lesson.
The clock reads 12,30
